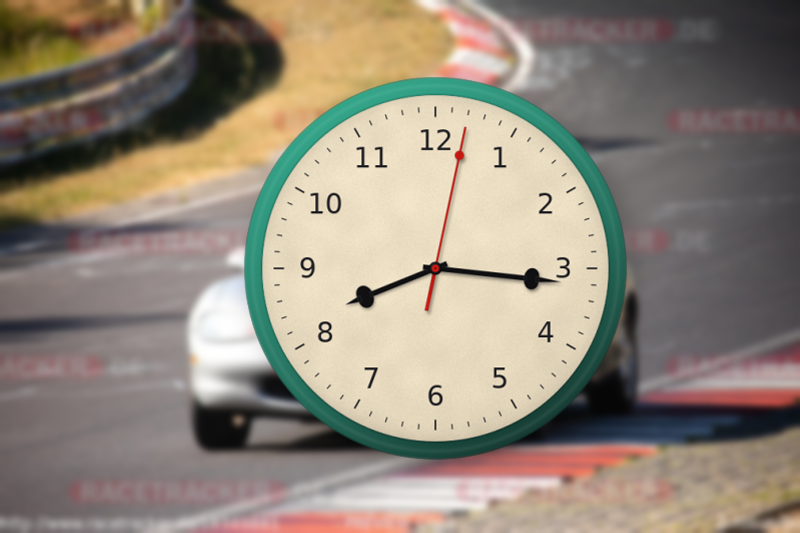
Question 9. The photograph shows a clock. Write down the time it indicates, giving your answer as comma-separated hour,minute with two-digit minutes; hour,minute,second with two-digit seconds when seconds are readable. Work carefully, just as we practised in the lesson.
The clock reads 8,16,02
